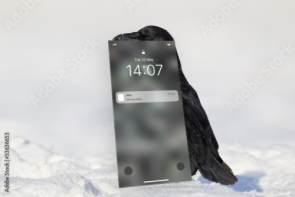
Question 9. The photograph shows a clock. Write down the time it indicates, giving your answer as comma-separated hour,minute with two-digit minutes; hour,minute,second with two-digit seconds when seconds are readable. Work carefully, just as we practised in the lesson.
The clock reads 14,07
